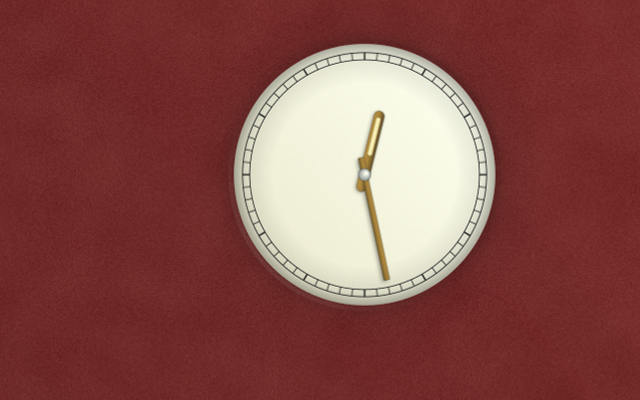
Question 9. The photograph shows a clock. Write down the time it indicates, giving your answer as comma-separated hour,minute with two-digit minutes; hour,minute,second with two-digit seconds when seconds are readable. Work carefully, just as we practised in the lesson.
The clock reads 12,28
